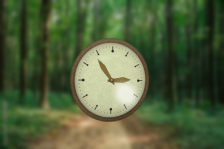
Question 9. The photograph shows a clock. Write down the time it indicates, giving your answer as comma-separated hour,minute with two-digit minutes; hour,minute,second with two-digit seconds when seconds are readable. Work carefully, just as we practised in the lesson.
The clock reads 2,54
